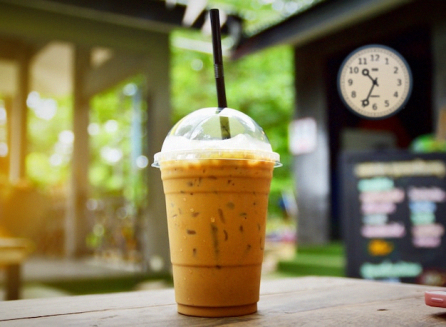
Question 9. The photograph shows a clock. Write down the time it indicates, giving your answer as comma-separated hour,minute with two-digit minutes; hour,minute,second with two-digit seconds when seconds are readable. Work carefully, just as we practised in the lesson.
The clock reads 10,34
